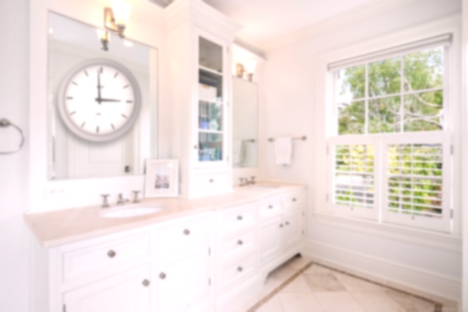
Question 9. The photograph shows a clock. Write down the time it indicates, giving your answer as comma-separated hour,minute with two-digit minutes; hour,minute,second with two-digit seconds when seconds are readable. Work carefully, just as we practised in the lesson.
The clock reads 2,59
